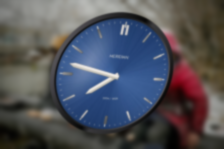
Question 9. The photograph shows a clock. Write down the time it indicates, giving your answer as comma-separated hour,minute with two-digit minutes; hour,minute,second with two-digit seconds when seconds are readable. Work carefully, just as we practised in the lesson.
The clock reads 7,47
